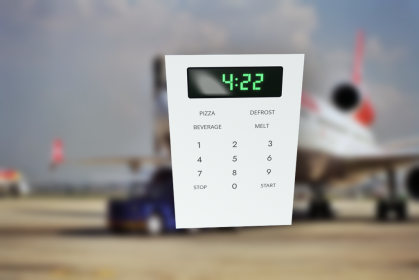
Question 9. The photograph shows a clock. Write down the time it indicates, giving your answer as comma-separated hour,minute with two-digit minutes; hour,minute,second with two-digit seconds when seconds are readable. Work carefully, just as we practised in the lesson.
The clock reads 4,22
